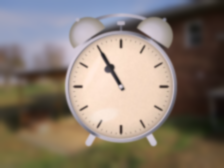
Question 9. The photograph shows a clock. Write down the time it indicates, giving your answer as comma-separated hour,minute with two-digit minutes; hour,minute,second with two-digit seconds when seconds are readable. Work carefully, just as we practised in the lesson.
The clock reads 10,55
